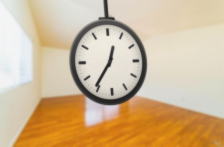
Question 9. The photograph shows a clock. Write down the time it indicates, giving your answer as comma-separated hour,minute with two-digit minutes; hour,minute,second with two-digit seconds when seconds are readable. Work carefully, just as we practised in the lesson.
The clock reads 12,36
